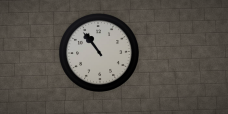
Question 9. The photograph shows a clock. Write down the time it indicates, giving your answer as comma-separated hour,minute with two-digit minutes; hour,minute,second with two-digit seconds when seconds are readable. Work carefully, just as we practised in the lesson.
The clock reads 10,54
